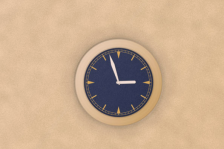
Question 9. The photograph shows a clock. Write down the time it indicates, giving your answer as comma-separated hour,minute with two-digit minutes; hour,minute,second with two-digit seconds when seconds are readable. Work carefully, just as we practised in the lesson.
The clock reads 2,57
